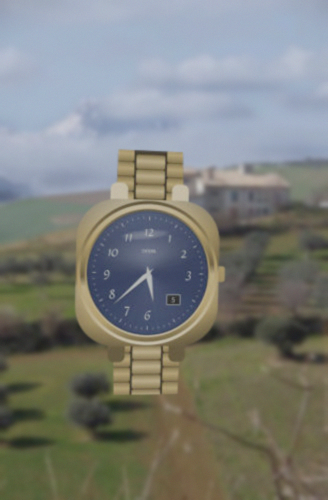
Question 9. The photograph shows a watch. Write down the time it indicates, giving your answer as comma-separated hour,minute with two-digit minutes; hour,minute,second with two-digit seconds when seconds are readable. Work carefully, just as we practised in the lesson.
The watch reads 5,38
